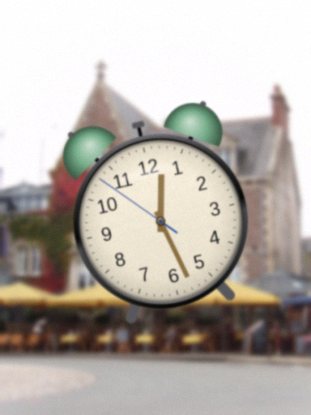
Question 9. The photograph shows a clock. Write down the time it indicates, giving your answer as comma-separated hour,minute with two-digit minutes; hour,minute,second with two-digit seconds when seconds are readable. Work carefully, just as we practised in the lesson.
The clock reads 12,27,53
